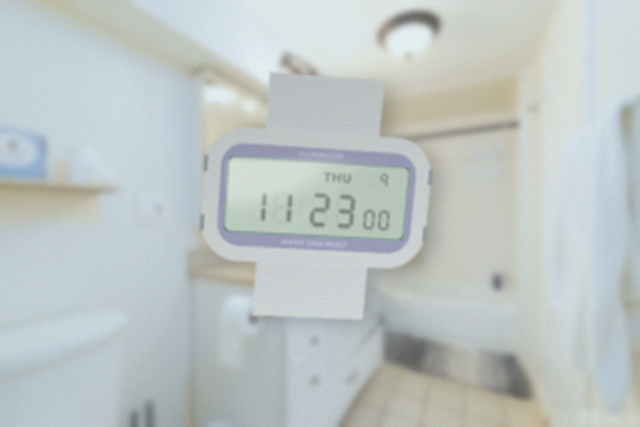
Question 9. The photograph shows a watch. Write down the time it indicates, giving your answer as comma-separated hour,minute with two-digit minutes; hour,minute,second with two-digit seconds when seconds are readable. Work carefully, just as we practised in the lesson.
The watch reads 11,23,00
